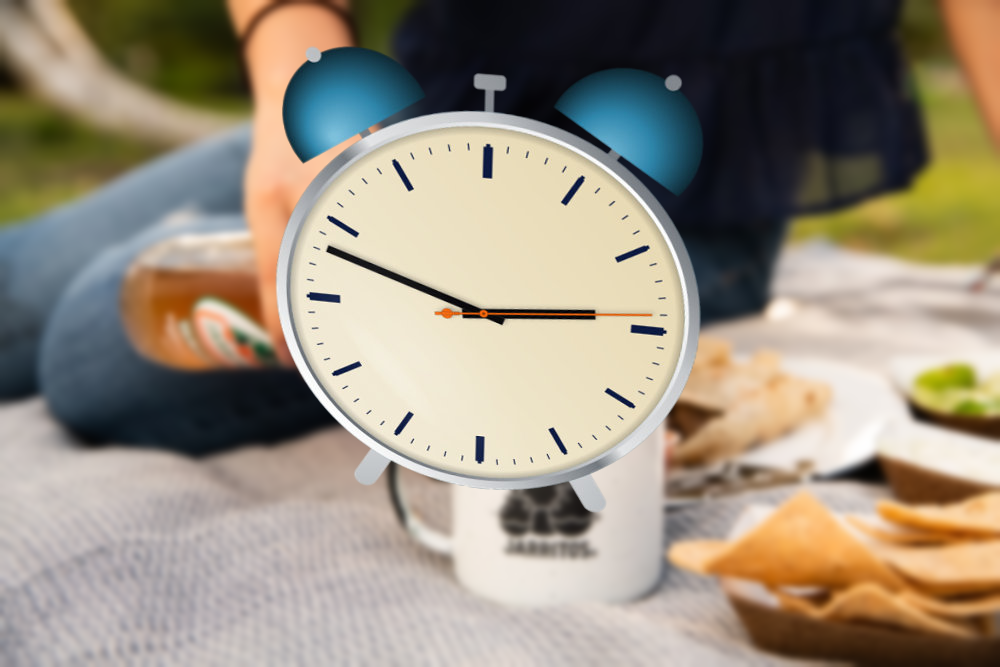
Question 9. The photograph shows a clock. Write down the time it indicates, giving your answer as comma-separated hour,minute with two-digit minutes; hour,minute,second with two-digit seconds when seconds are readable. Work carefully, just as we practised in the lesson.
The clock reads 2,48,14
